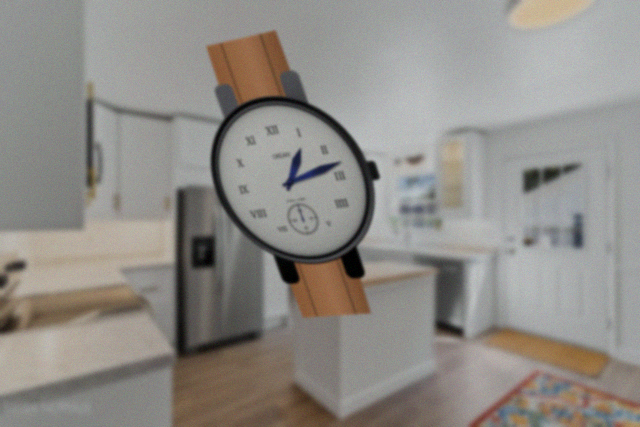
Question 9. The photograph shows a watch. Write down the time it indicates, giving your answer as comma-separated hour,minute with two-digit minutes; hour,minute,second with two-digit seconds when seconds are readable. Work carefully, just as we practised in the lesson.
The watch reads 1,13
